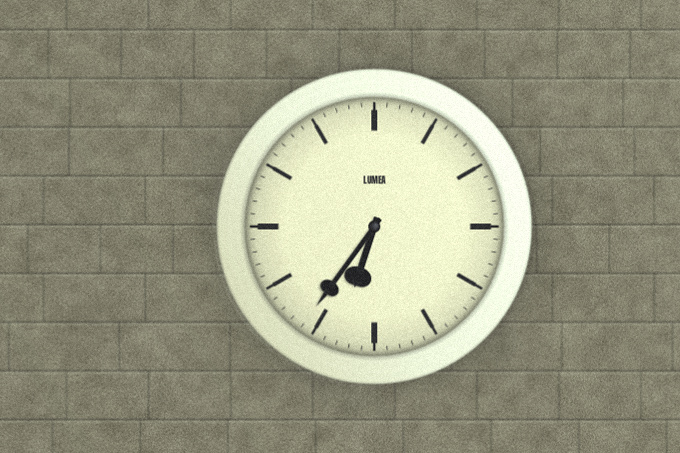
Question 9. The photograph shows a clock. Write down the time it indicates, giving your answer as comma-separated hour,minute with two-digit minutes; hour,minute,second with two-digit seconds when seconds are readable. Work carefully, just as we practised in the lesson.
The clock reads 6,36
